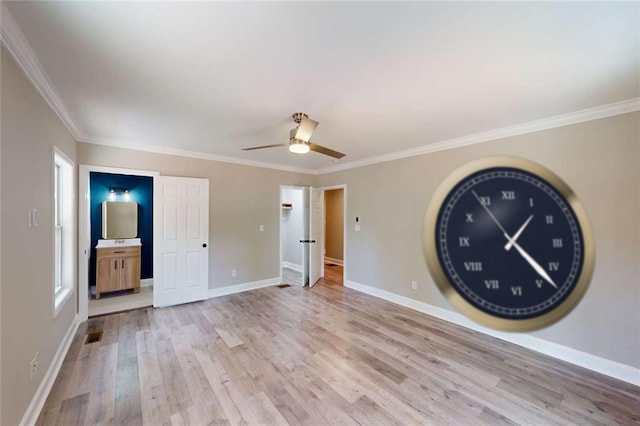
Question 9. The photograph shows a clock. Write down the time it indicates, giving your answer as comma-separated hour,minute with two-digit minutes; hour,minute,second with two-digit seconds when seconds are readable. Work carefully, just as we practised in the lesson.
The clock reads 1,22,54
